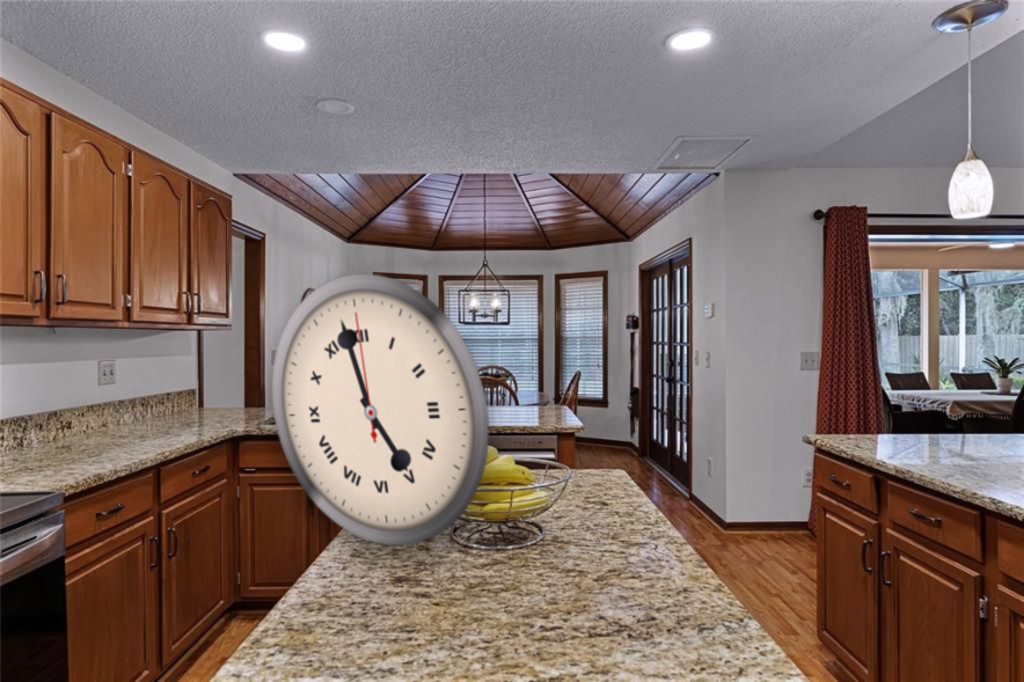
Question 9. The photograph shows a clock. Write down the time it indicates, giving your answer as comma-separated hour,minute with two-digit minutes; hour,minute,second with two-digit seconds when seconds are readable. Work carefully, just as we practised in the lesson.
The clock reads 4,58,00
